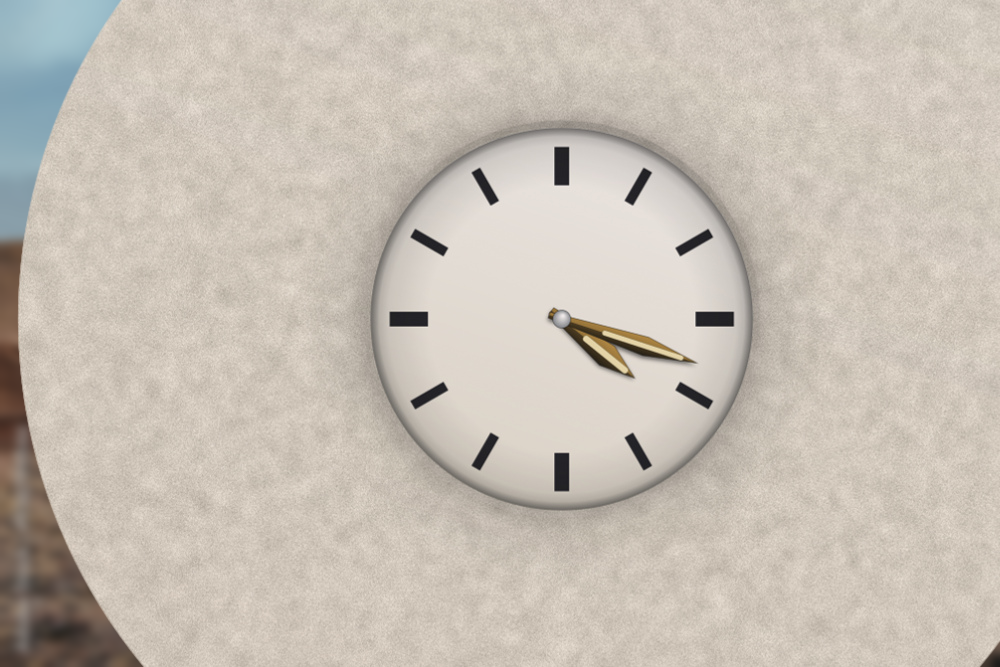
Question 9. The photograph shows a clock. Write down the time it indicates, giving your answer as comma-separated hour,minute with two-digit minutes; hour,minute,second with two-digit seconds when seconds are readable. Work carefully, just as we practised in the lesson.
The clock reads 4,18
